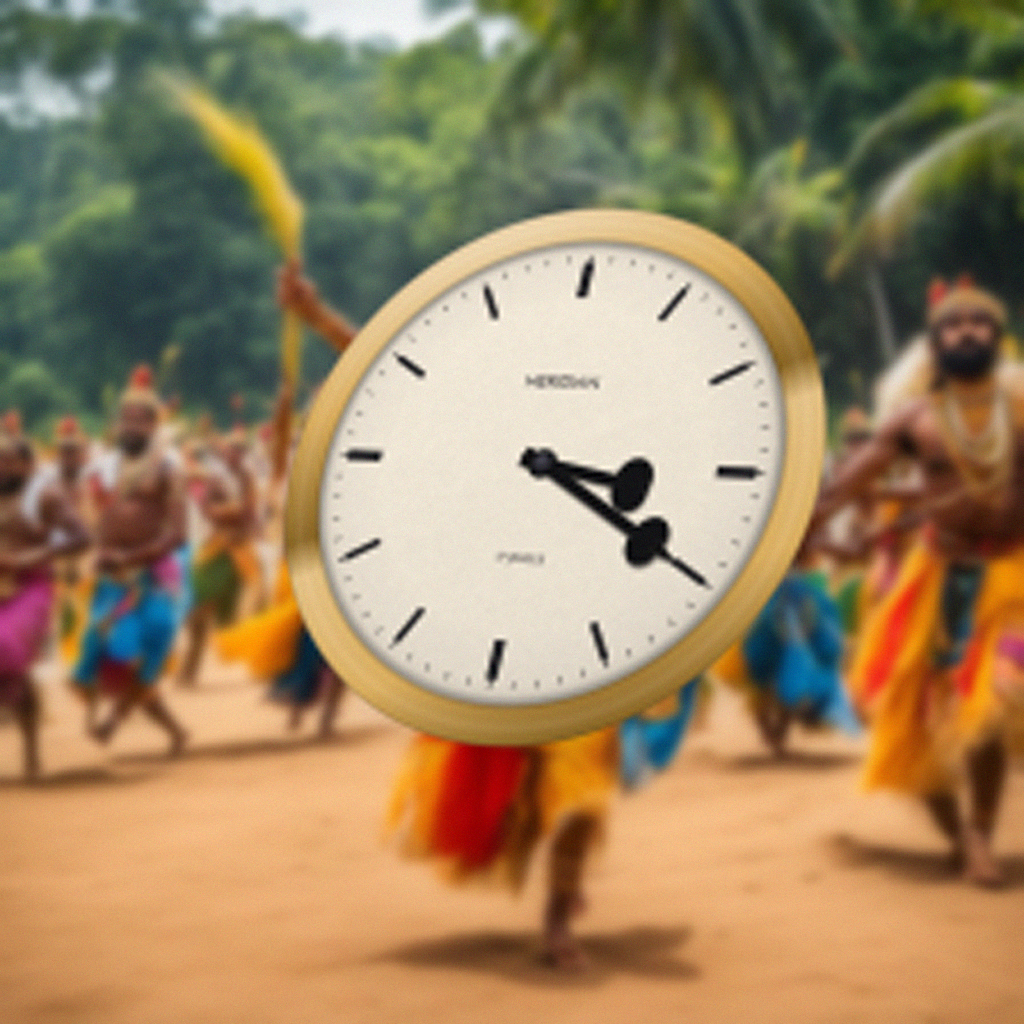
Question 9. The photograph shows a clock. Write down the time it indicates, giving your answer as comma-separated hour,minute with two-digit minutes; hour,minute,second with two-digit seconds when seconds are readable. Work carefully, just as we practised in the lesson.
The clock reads 3,20
